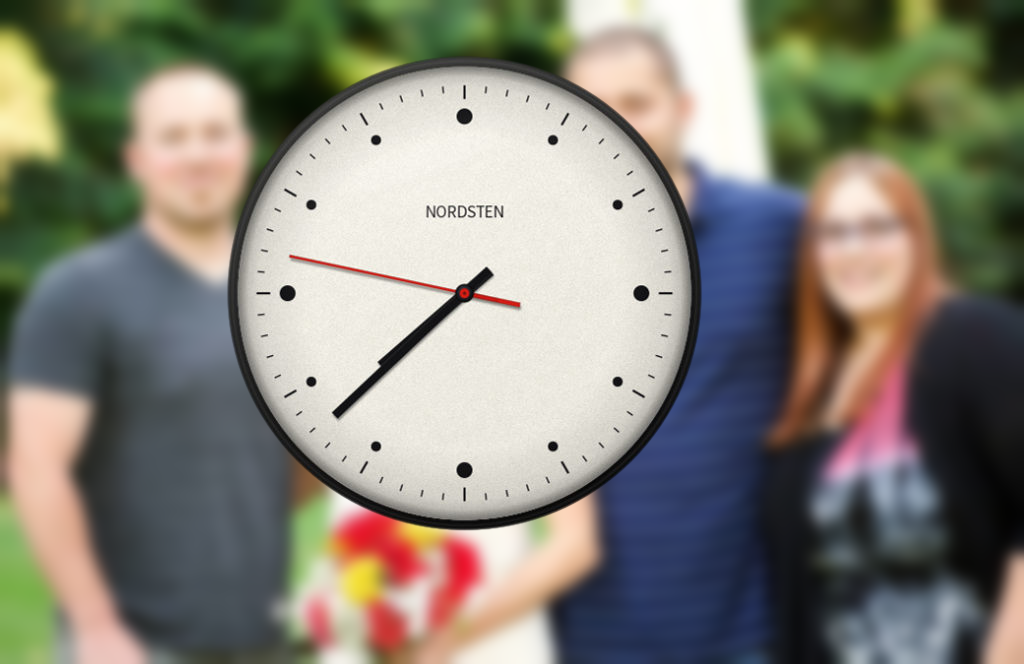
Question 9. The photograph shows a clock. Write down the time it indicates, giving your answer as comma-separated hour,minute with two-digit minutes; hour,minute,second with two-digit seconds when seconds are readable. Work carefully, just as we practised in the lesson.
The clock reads 7,37,47
